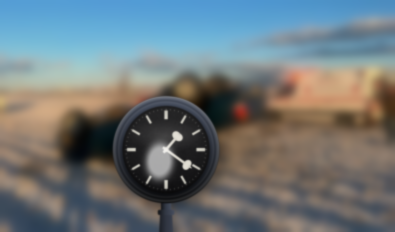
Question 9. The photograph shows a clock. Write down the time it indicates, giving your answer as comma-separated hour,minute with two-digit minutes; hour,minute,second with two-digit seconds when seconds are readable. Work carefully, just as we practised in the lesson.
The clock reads 1,21
